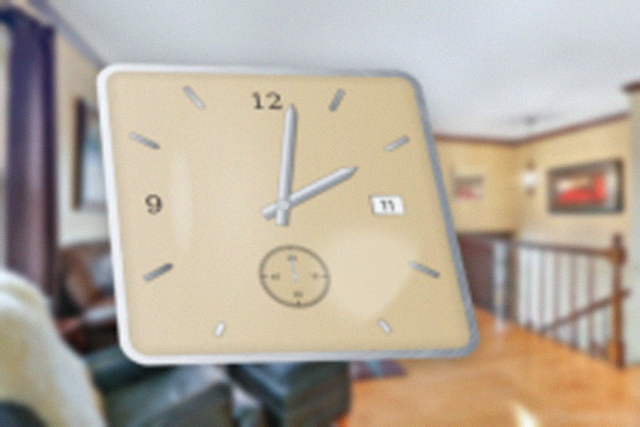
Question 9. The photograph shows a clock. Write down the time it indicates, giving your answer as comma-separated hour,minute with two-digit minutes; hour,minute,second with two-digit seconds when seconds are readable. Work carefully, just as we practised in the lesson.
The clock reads 2,02
